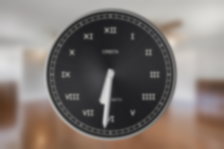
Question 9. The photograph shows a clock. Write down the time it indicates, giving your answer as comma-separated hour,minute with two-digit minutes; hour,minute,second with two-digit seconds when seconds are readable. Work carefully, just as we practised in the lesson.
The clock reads 6,31
